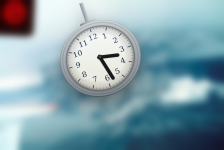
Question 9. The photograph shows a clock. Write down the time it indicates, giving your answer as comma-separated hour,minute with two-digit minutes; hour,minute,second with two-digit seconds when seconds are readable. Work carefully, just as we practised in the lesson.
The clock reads 3,28
